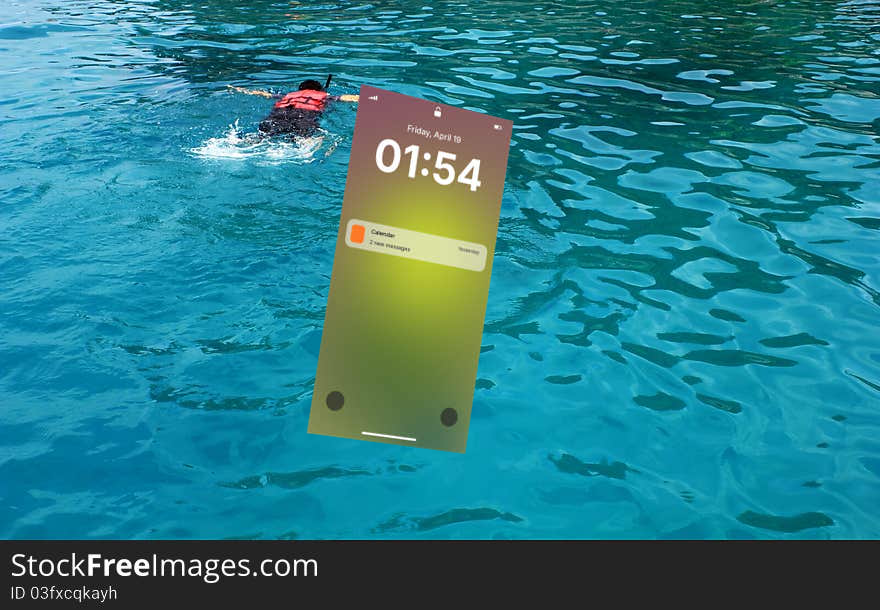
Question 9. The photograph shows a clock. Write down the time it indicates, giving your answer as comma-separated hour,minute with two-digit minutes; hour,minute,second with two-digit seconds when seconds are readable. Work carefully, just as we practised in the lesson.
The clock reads 1,54
